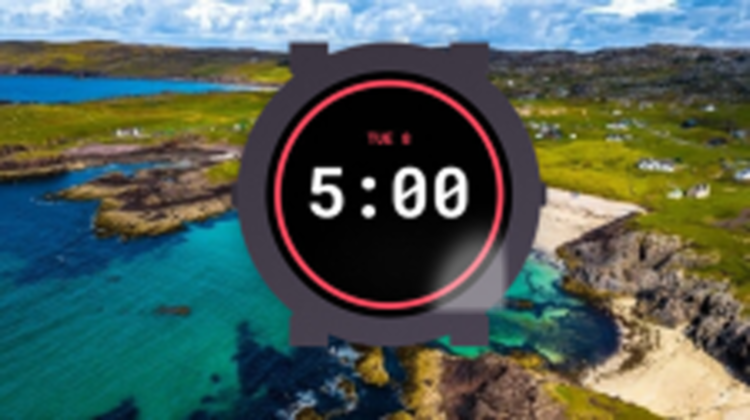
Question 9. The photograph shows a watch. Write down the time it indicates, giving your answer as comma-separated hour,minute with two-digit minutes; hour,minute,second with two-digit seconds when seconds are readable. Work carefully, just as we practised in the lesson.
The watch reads 5,00
